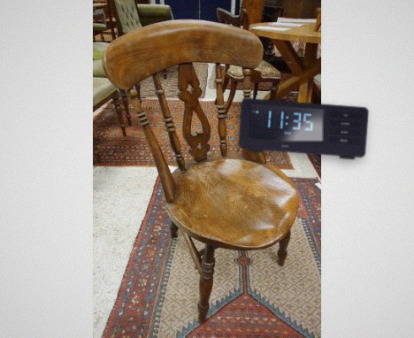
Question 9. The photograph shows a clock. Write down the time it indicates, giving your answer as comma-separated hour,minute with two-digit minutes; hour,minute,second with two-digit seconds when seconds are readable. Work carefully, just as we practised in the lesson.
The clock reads 11,35
